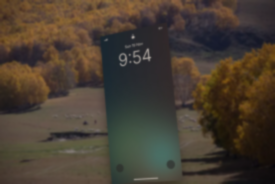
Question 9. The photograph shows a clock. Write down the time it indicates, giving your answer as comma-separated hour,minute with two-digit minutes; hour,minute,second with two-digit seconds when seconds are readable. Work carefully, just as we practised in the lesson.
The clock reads 9,54
